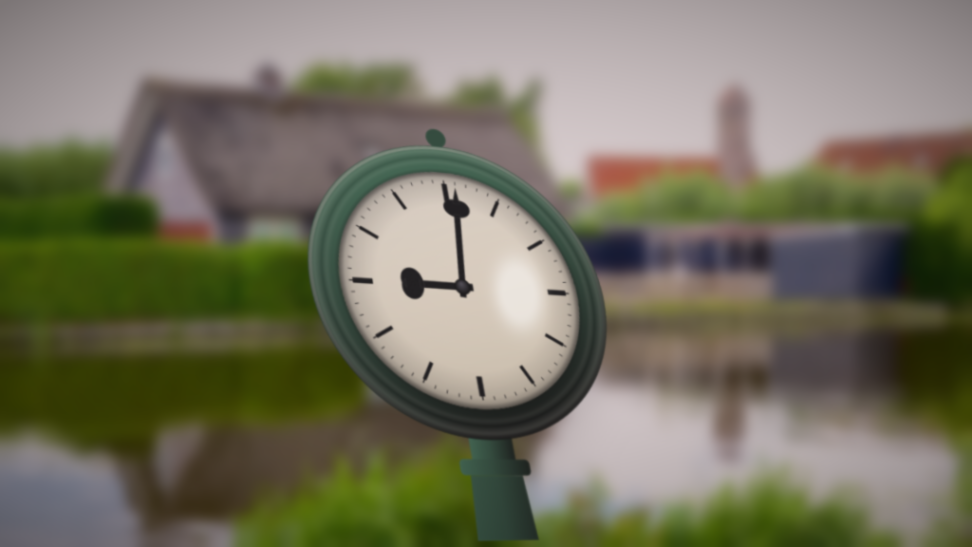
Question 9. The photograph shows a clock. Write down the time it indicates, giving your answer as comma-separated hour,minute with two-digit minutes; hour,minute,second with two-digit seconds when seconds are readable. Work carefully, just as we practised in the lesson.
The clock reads 9,01
